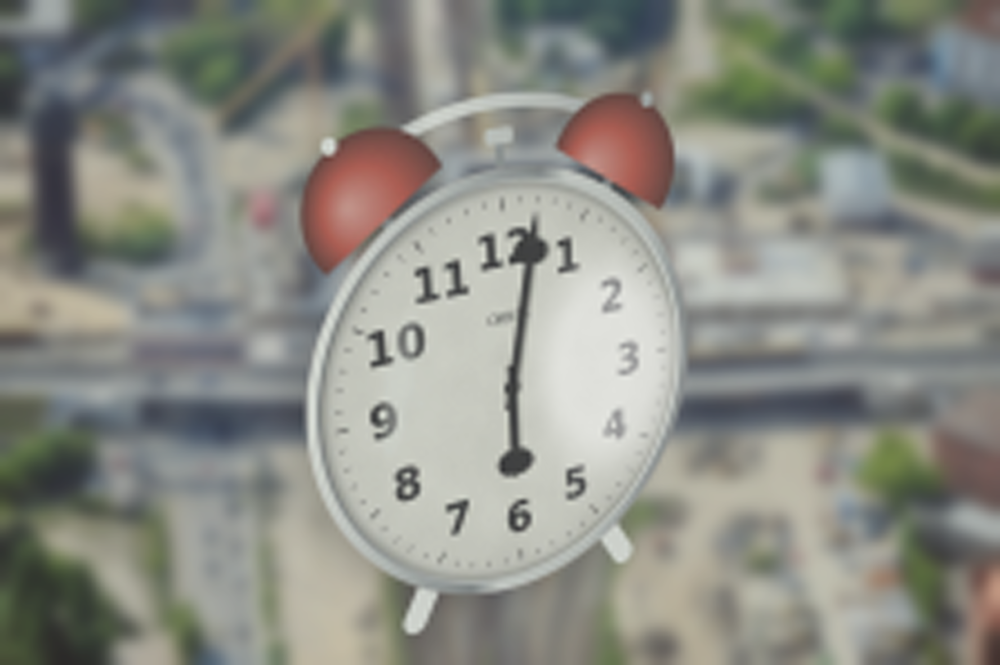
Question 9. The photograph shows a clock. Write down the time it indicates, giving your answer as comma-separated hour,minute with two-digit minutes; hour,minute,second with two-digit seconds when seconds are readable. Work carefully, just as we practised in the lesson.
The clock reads 6,02
